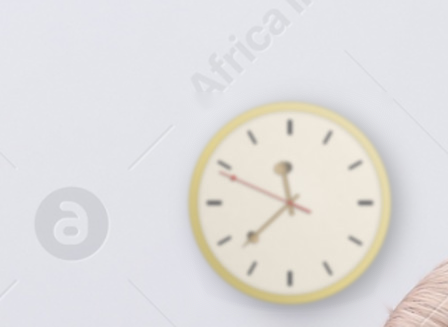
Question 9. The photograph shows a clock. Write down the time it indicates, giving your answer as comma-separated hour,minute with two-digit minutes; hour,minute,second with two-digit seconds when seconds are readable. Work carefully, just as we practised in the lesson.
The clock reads 11,37,49
